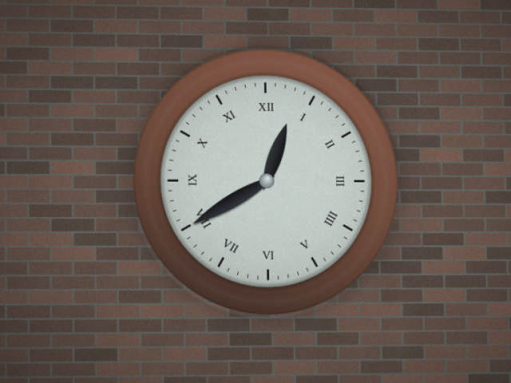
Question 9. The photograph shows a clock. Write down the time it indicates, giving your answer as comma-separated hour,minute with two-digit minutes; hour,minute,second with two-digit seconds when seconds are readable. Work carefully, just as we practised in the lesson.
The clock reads 12,40
